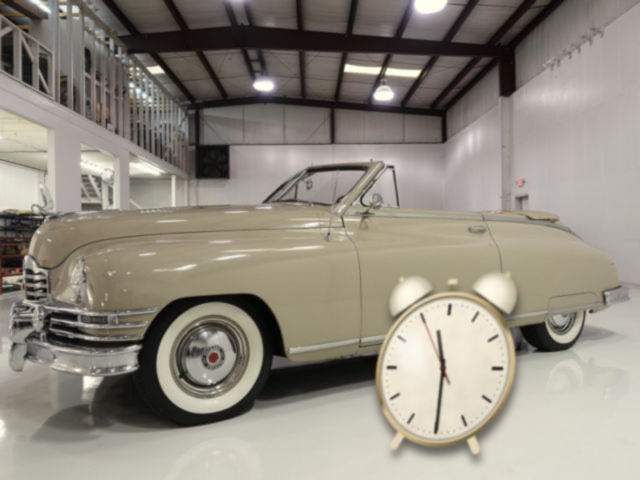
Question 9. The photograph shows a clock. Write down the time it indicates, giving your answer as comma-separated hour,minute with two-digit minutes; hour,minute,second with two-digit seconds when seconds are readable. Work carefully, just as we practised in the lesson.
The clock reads 11,29,55
